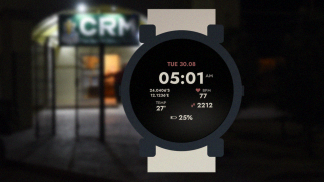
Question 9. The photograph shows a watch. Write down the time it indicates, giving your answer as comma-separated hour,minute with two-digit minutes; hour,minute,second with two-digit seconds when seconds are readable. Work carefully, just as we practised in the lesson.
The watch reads 5,01
